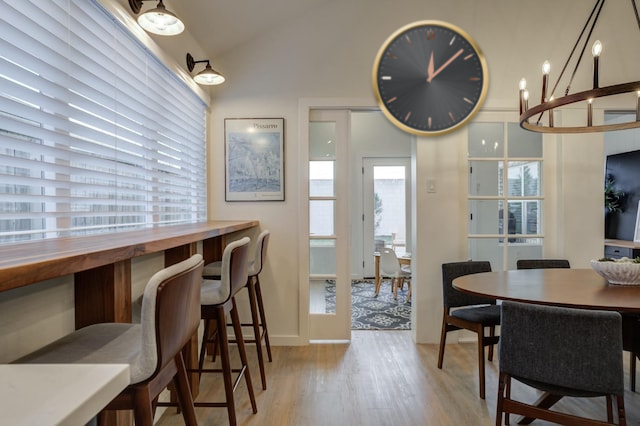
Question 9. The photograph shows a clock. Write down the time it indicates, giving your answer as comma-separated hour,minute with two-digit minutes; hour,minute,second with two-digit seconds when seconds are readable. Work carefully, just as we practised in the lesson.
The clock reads 12,08
